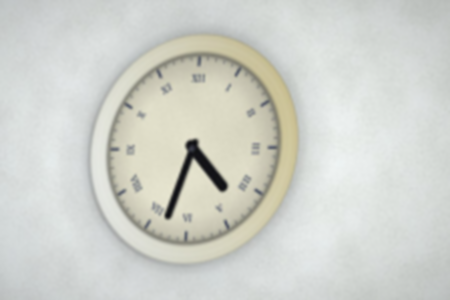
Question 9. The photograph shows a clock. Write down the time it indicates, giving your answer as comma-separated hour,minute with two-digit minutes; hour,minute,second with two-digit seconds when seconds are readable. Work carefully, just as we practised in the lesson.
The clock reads 4,33
